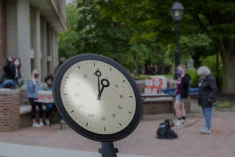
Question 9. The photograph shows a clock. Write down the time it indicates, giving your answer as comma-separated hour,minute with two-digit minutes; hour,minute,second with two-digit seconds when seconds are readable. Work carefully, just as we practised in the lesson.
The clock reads 1,01
